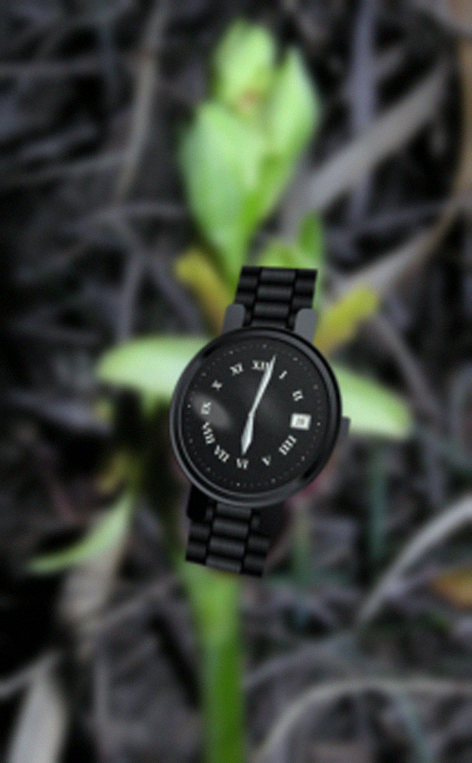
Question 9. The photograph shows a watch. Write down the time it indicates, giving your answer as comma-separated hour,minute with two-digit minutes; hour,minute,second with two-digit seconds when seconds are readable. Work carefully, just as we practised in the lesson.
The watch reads 6,02
